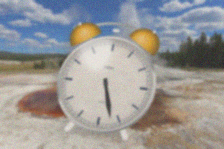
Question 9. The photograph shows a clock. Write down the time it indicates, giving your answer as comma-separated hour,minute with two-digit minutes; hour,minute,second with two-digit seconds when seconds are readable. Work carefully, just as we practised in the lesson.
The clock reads 5,27
